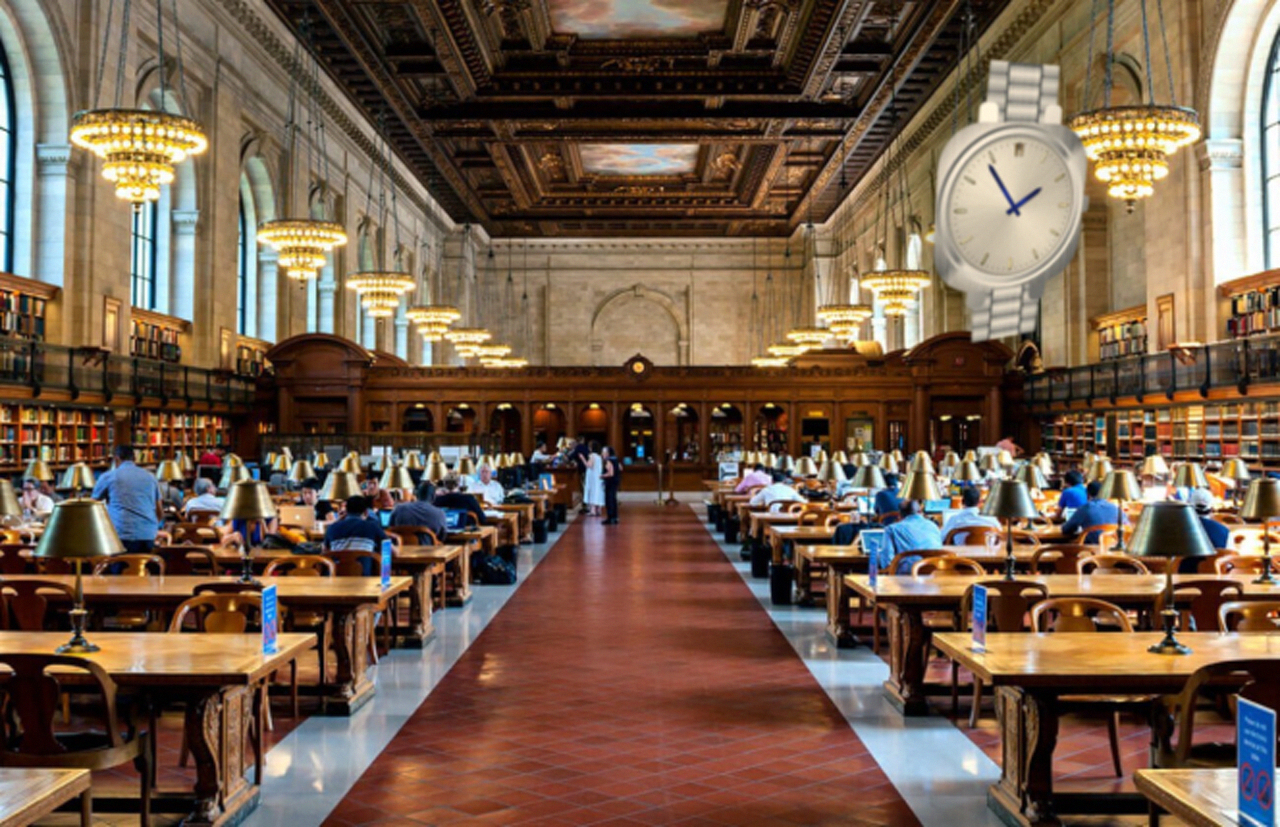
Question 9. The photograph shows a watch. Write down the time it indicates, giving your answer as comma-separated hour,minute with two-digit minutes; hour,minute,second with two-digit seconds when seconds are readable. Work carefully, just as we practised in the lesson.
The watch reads 1,54
